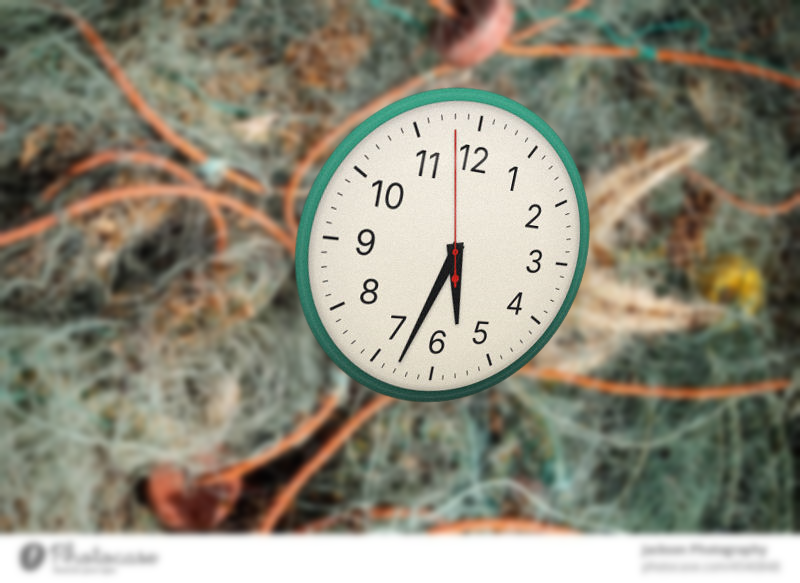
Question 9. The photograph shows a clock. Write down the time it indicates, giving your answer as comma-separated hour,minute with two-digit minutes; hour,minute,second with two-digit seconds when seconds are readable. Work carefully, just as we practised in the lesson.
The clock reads 5,32,58
